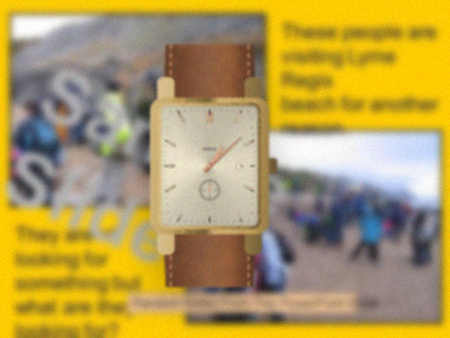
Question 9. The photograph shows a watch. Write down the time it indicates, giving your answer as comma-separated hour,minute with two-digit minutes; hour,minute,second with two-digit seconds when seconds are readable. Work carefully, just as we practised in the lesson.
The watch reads 1,08
